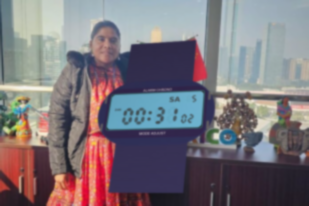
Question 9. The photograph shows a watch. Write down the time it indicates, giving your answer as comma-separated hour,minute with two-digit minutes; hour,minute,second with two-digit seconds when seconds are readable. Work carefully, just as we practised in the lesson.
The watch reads 0,31
